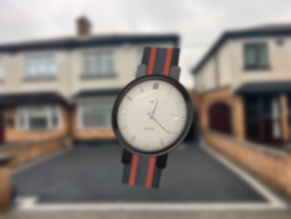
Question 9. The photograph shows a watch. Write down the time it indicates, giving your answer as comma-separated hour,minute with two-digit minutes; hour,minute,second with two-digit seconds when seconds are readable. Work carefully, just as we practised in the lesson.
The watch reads 12,21
